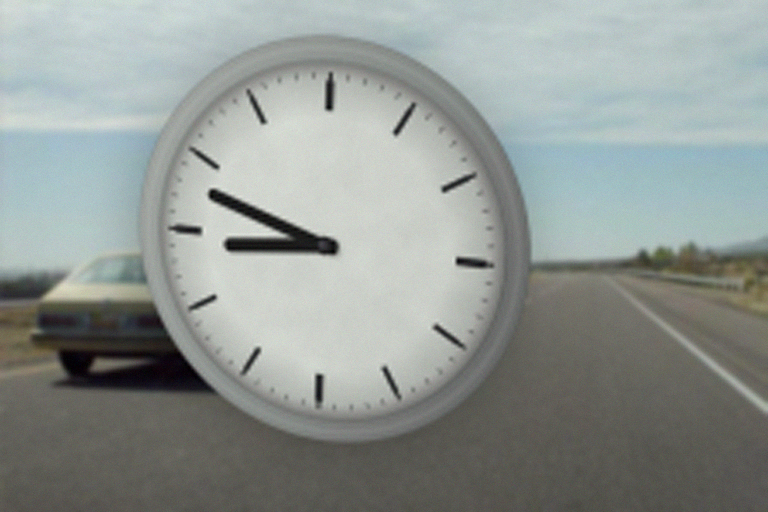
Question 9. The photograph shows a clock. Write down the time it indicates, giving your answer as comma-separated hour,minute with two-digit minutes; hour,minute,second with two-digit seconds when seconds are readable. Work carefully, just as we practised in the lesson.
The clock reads 8,48
